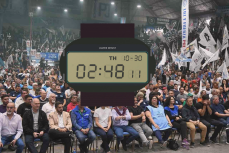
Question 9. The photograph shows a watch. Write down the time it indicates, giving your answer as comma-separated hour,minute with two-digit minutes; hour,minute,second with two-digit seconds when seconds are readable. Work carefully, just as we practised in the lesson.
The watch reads 2,48,11
